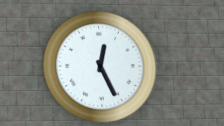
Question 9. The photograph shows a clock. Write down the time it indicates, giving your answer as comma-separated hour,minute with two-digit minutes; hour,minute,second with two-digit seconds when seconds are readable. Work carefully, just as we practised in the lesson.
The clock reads 12,26
